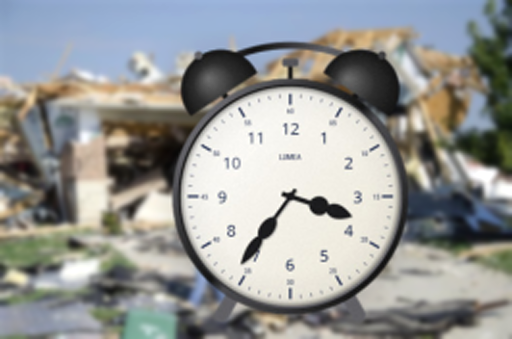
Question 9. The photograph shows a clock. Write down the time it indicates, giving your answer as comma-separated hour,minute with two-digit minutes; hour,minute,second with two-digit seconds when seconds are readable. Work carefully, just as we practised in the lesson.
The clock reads 3,36
